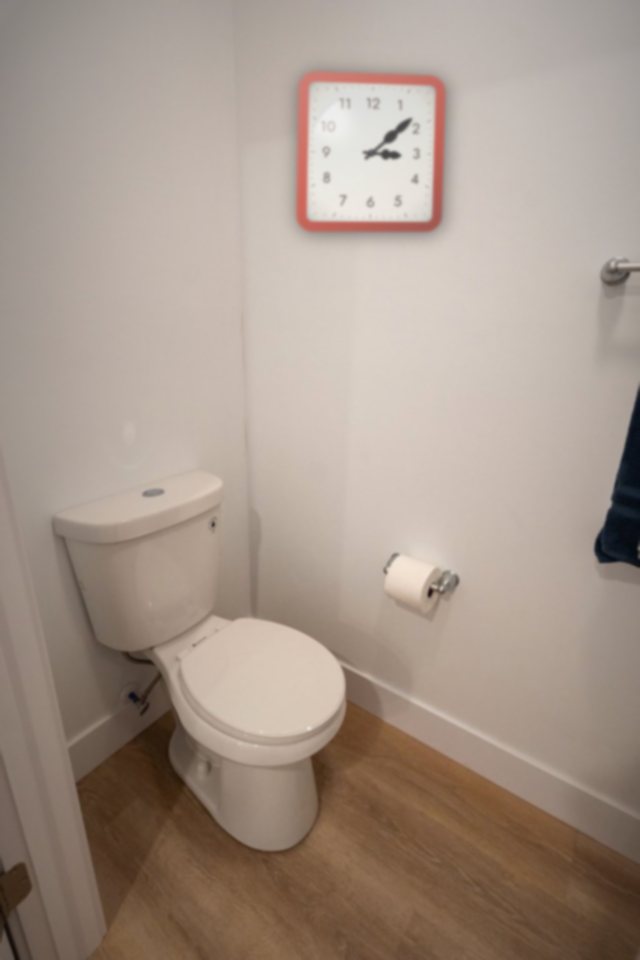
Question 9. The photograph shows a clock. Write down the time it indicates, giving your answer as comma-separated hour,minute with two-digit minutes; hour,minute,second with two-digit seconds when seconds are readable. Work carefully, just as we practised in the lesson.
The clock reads 3,08
